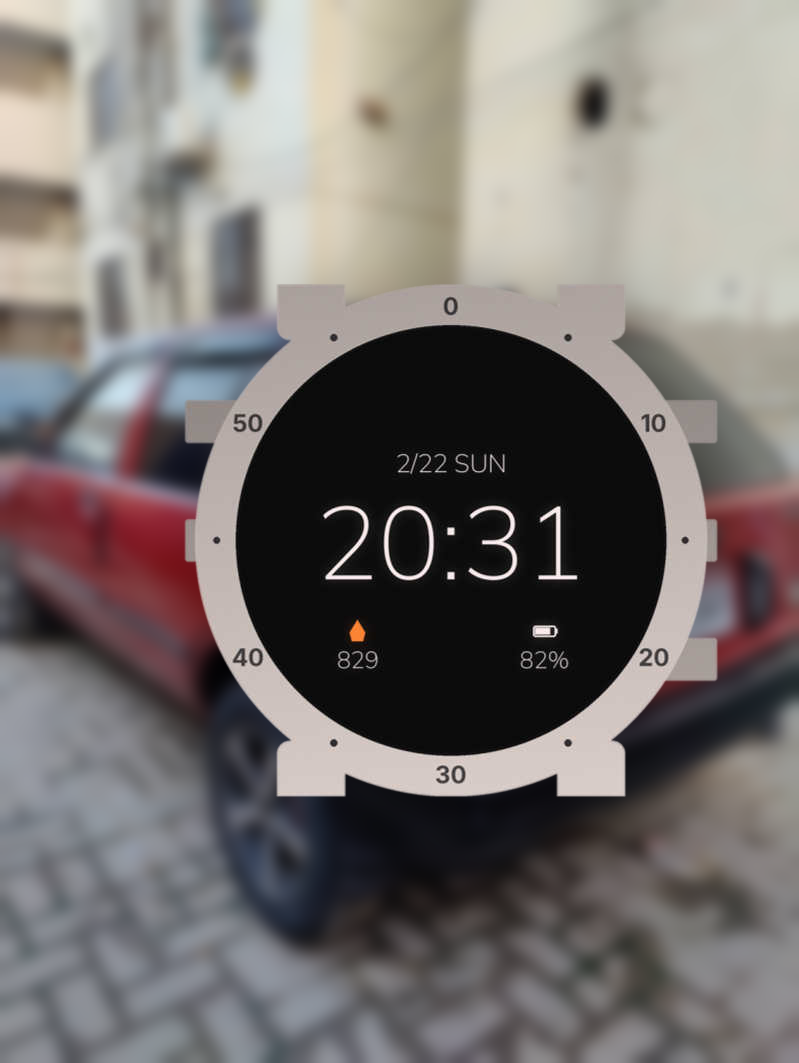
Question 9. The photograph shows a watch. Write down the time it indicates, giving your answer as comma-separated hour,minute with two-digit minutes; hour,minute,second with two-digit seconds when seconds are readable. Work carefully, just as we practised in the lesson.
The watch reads 20,31
